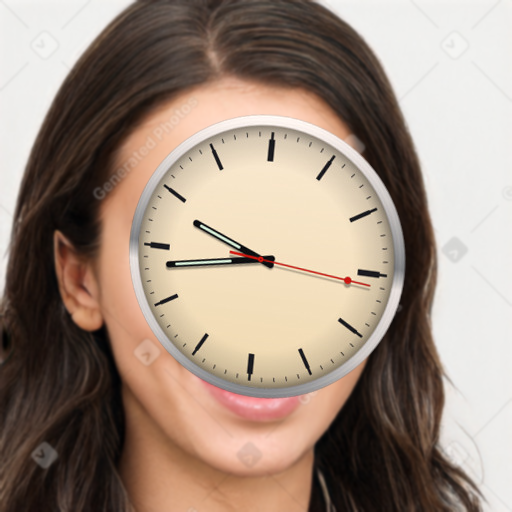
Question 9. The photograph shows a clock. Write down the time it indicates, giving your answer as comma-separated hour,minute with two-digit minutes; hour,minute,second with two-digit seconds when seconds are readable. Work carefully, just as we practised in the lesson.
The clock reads 9,43,16
